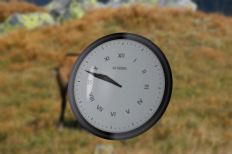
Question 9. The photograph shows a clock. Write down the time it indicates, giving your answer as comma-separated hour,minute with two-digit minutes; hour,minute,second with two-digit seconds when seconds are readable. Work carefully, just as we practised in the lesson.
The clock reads 9,48
